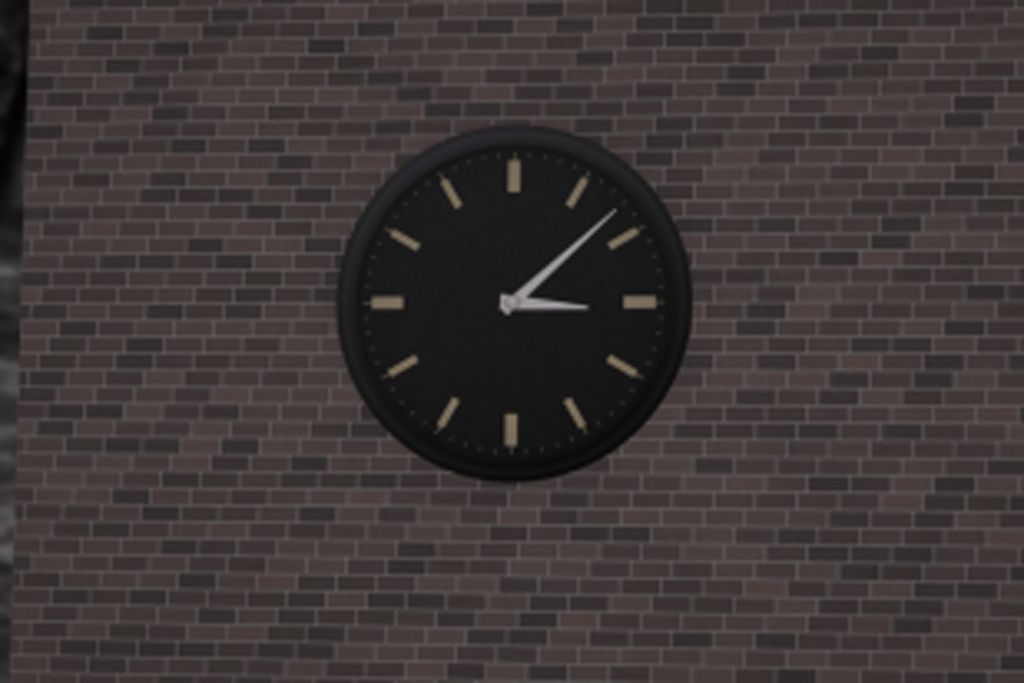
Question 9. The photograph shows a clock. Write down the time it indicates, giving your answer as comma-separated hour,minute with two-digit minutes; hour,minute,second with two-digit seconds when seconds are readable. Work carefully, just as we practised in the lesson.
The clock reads 3,08
